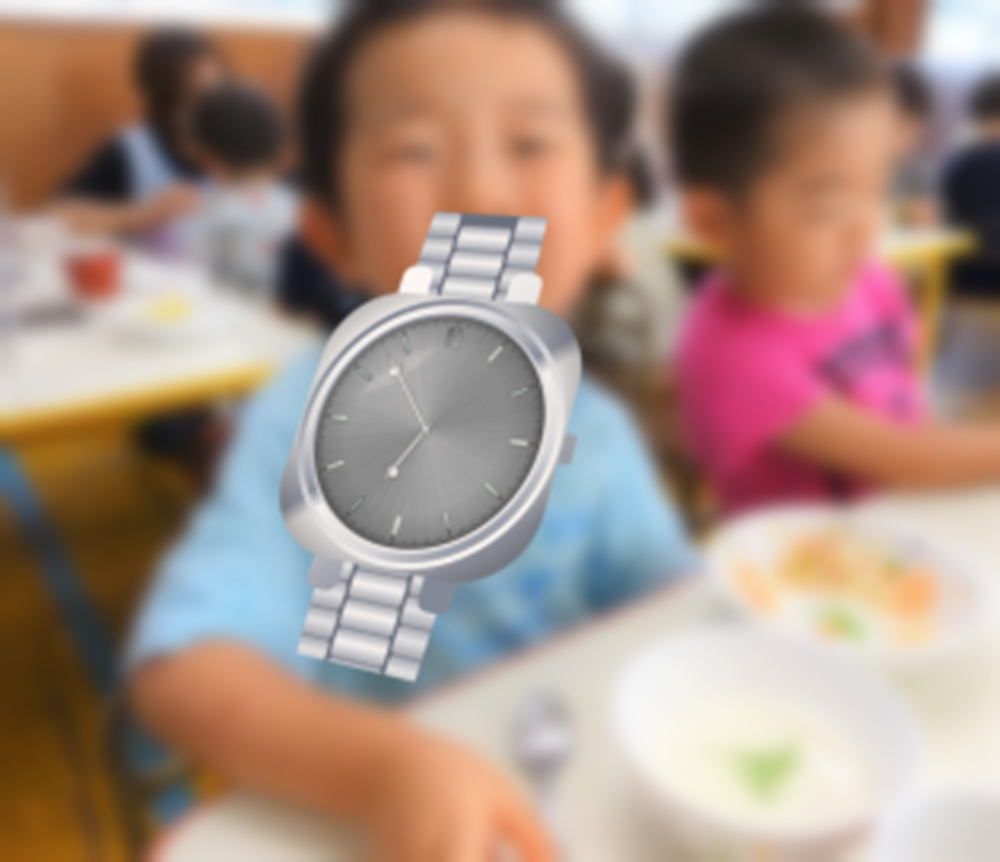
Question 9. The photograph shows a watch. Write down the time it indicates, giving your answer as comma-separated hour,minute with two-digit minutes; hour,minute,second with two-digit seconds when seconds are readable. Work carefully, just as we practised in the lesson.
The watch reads 6,53
